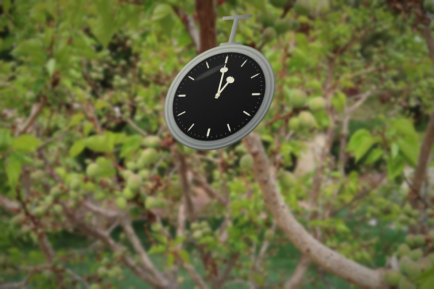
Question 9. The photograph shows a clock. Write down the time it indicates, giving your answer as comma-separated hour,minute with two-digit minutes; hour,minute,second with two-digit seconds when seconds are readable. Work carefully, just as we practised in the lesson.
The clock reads 1,00
